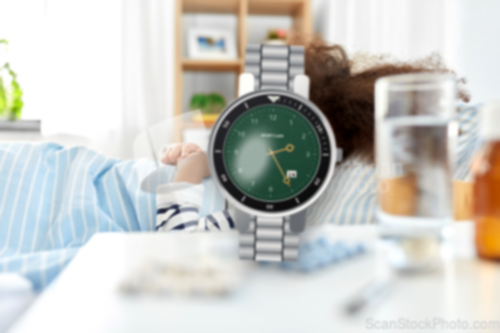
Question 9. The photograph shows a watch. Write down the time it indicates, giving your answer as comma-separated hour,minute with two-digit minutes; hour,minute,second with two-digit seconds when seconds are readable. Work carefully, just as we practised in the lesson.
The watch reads 2,25
